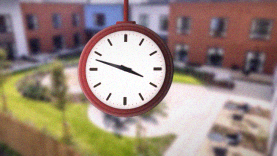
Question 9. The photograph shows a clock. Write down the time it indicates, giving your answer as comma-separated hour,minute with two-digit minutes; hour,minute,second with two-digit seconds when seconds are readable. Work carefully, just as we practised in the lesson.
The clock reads 3,48
